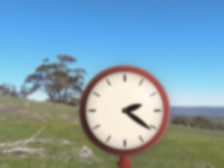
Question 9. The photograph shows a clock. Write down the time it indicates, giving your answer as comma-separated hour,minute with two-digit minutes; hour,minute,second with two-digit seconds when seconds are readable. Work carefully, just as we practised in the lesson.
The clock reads 2,21
